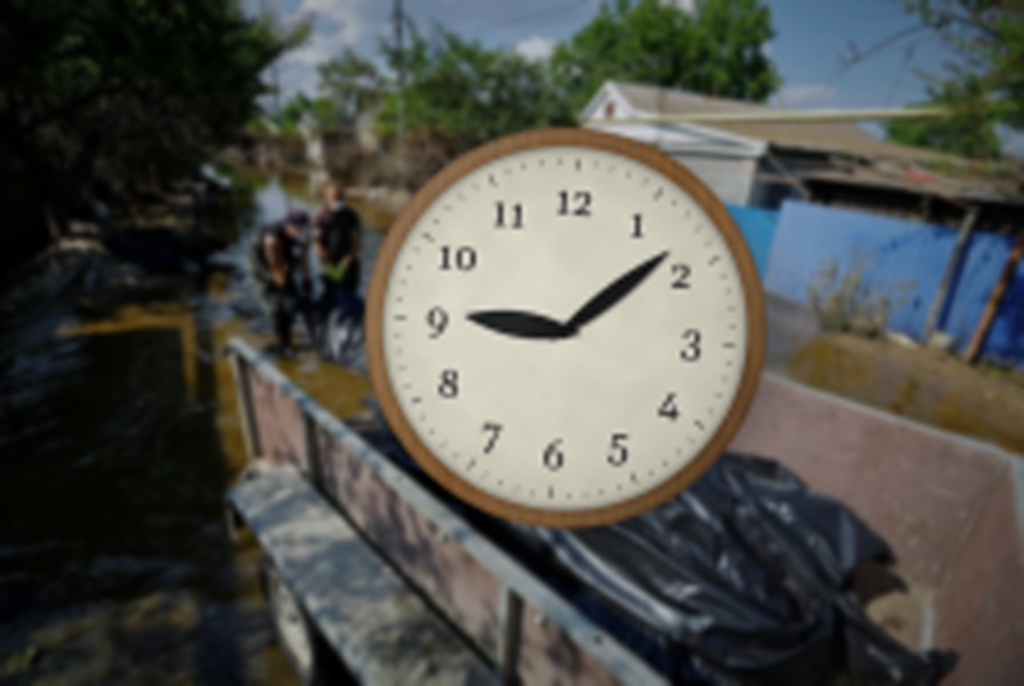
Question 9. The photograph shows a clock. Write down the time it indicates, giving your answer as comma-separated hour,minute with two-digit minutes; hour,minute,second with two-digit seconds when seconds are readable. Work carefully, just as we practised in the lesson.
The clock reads 9,08
